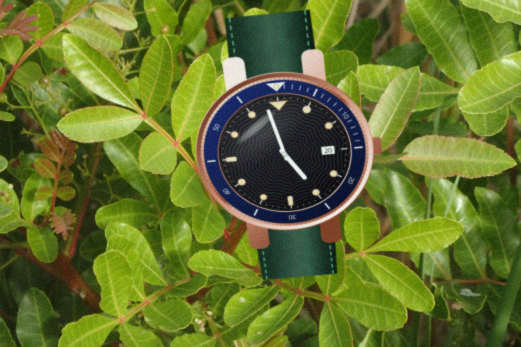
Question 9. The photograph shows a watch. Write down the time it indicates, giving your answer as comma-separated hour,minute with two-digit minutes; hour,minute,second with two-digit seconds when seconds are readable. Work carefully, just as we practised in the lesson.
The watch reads 4,58
